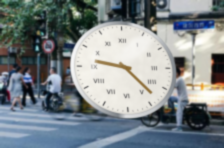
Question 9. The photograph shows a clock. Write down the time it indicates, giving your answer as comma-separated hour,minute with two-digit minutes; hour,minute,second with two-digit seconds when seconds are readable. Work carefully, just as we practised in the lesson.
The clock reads 9,23
